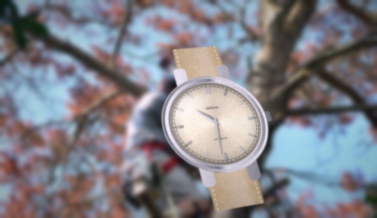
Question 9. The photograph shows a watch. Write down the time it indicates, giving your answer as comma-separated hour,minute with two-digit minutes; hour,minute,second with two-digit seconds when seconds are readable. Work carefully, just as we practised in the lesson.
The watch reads 10,31
